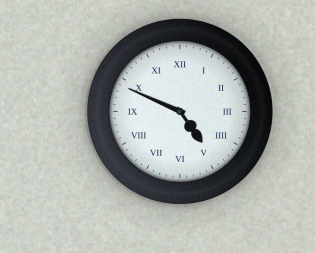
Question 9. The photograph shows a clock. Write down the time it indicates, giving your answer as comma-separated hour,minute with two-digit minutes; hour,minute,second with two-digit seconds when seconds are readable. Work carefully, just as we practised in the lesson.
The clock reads 4,49
